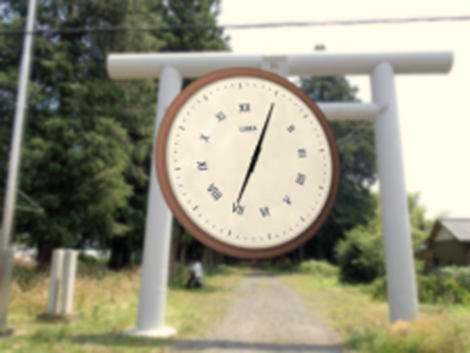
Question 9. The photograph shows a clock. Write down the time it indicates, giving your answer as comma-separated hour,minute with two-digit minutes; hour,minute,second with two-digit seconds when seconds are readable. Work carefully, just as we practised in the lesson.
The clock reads 7,05
